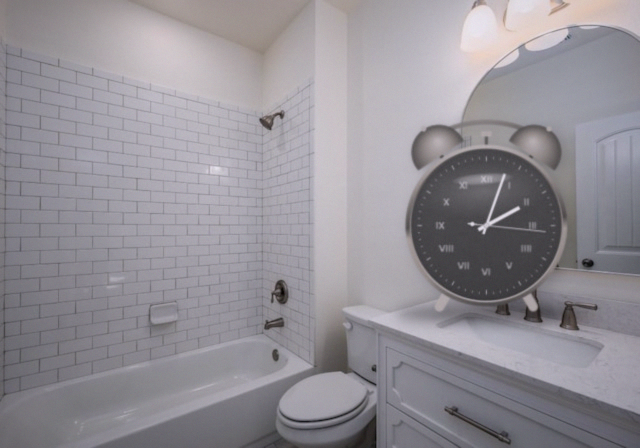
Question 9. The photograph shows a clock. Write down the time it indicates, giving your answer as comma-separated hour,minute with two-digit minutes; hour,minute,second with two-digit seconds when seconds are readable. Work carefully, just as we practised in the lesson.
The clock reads 2,03,16
